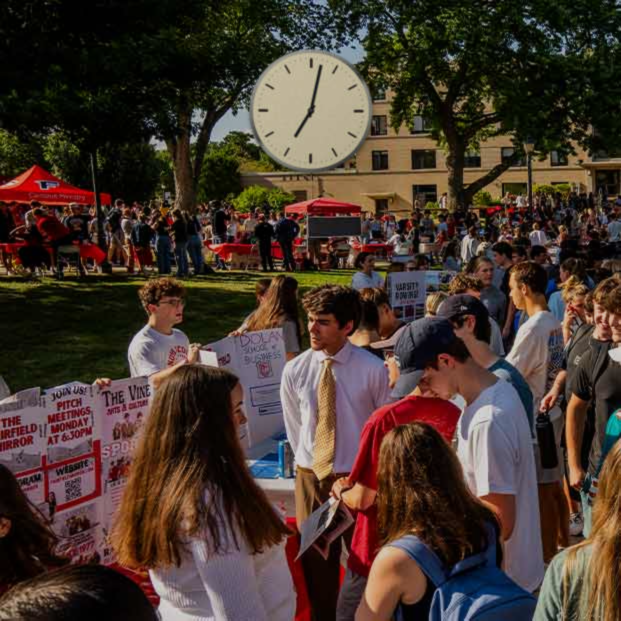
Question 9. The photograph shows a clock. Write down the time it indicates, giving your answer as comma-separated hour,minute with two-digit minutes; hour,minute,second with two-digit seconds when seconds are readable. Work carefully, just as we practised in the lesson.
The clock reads 7,02
